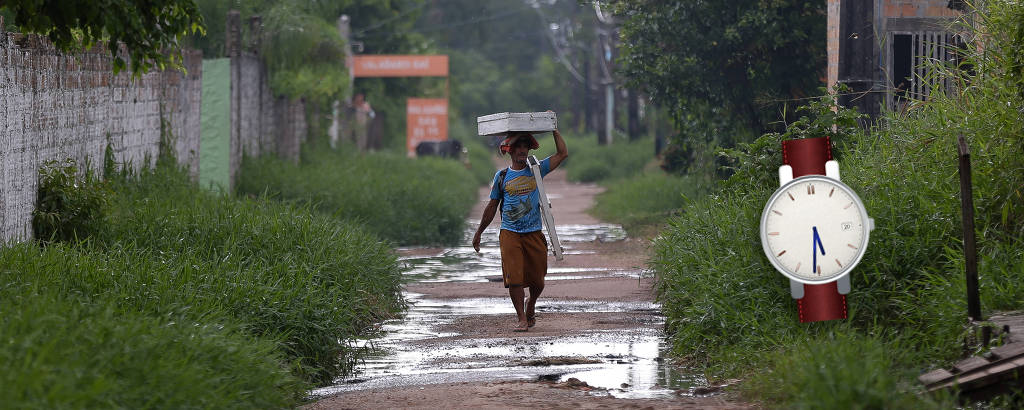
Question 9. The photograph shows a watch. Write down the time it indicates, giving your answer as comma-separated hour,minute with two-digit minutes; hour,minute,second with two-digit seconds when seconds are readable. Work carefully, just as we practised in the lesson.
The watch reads 5,31
